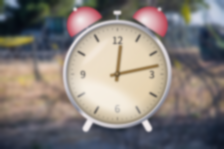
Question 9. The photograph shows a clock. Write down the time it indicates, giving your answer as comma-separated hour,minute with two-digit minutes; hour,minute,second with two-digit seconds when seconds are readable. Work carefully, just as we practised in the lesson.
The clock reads 12,13
